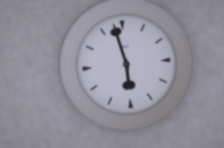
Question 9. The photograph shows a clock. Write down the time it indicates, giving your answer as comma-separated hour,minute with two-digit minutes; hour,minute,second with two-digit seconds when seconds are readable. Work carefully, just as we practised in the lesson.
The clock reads 5,58
